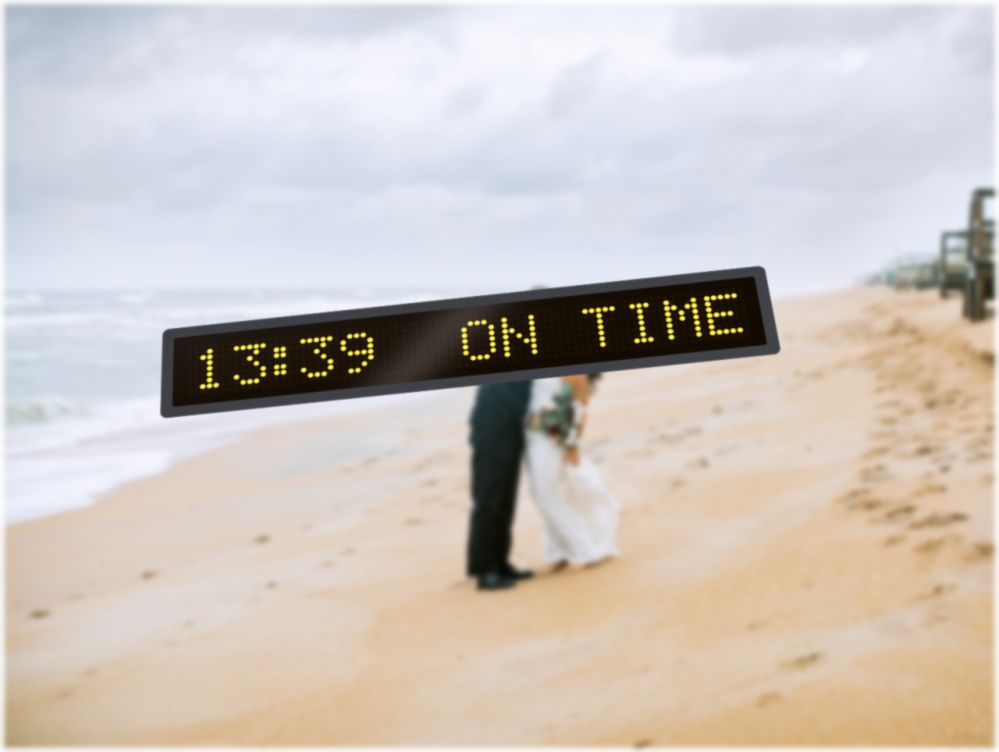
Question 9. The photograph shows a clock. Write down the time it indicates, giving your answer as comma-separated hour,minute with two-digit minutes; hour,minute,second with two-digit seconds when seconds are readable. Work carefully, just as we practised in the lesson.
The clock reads 13,39
